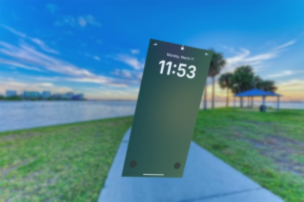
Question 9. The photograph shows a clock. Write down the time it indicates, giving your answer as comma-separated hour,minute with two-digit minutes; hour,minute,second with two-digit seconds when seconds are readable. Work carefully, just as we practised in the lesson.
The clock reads 11,53
